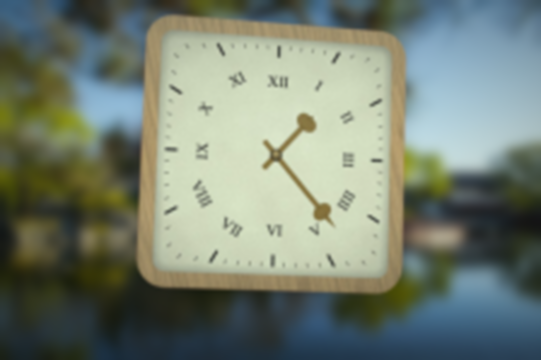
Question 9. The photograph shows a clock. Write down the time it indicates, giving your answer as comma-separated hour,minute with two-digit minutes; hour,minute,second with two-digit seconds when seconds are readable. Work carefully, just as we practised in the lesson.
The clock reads 1,23
